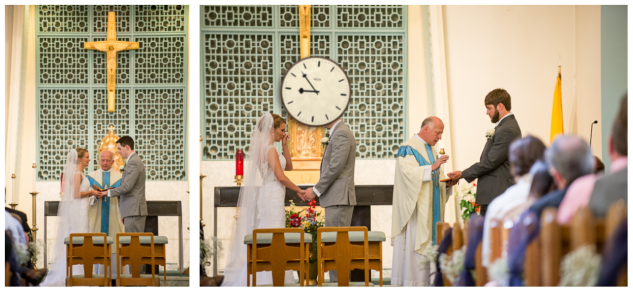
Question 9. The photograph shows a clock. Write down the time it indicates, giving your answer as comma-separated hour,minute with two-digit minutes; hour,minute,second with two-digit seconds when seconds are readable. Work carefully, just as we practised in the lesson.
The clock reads 8,53
